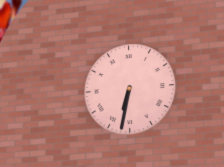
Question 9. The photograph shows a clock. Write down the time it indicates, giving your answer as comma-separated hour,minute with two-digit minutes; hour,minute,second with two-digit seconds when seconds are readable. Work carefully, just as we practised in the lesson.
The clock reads 6,32
